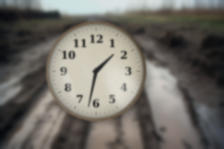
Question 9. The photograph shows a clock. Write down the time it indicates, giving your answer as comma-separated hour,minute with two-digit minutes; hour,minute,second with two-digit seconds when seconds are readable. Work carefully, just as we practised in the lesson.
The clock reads 1,32
